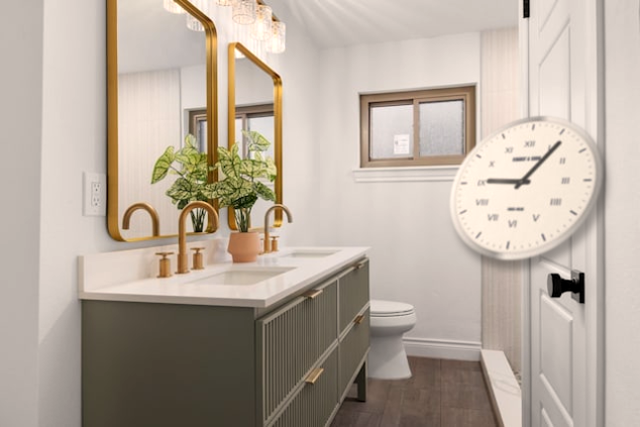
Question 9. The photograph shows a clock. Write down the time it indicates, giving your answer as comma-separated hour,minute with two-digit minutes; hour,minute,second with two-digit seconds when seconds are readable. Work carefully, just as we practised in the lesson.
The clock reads 9,06
